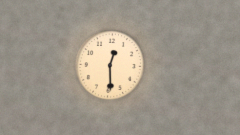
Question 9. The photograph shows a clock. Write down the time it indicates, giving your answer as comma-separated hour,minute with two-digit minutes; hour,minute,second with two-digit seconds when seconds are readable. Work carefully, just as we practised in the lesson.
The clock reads 12,29
